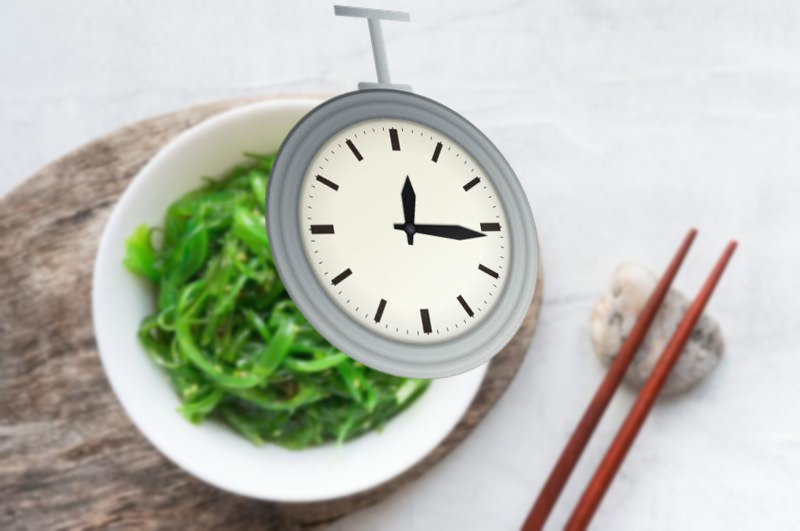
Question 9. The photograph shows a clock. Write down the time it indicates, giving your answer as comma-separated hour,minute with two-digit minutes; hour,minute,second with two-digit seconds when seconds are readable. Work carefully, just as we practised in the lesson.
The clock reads 12,16
